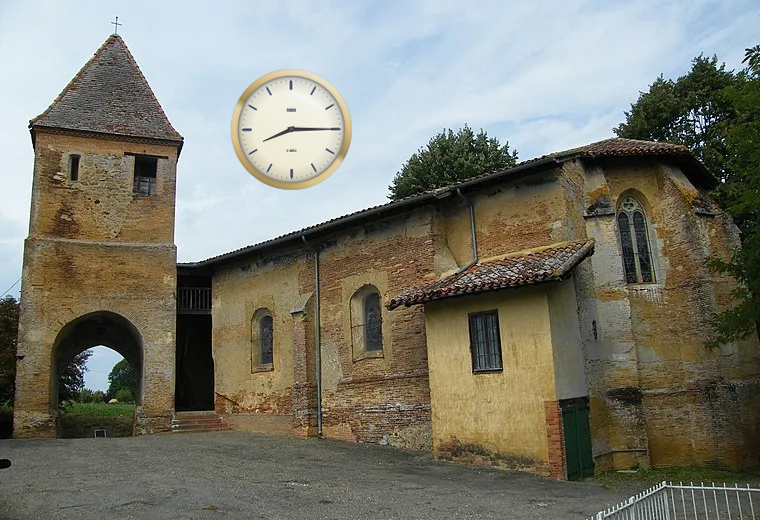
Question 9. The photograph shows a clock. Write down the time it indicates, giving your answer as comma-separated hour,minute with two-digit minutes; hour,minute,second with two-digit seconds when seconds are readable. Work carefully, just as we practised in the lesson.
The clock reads 8,15
